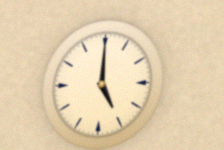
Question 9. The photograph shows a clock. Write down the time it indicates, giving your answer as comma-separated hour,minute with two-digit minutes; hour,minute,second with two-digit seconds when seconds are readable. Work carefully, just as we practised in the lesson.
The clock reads 5,00
